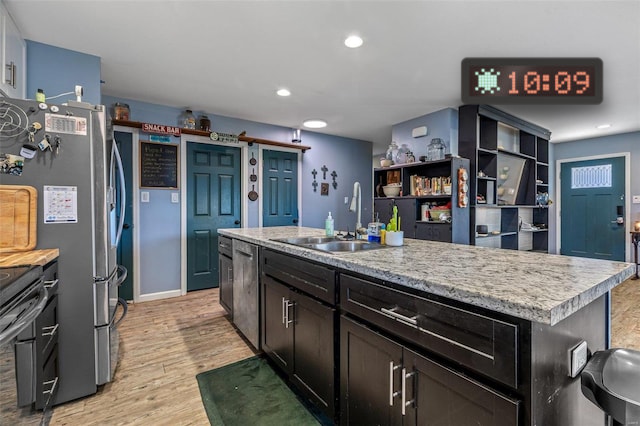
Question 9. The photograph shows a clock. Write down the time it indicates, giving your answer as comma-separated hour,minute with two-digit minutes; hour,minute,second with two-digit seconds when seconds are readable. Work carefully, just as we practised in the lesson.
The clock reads 10,09
